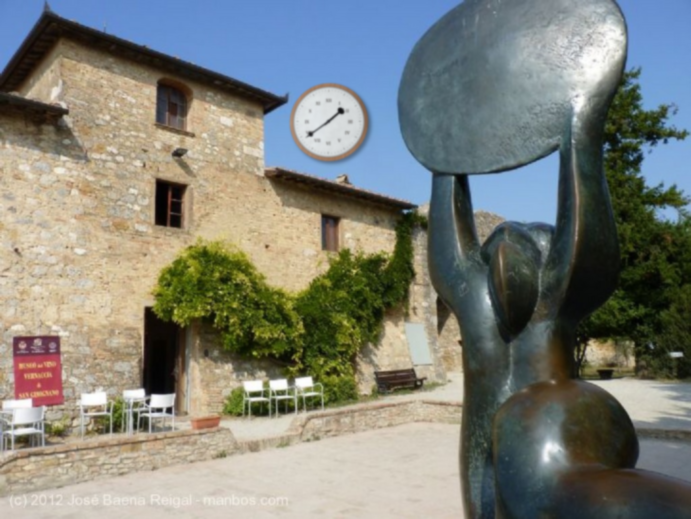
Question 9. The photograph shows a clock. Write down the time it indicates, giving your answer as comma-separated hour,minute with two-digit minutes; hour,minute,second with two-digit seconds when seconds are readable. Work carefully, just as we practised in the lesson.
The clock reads 1,39
